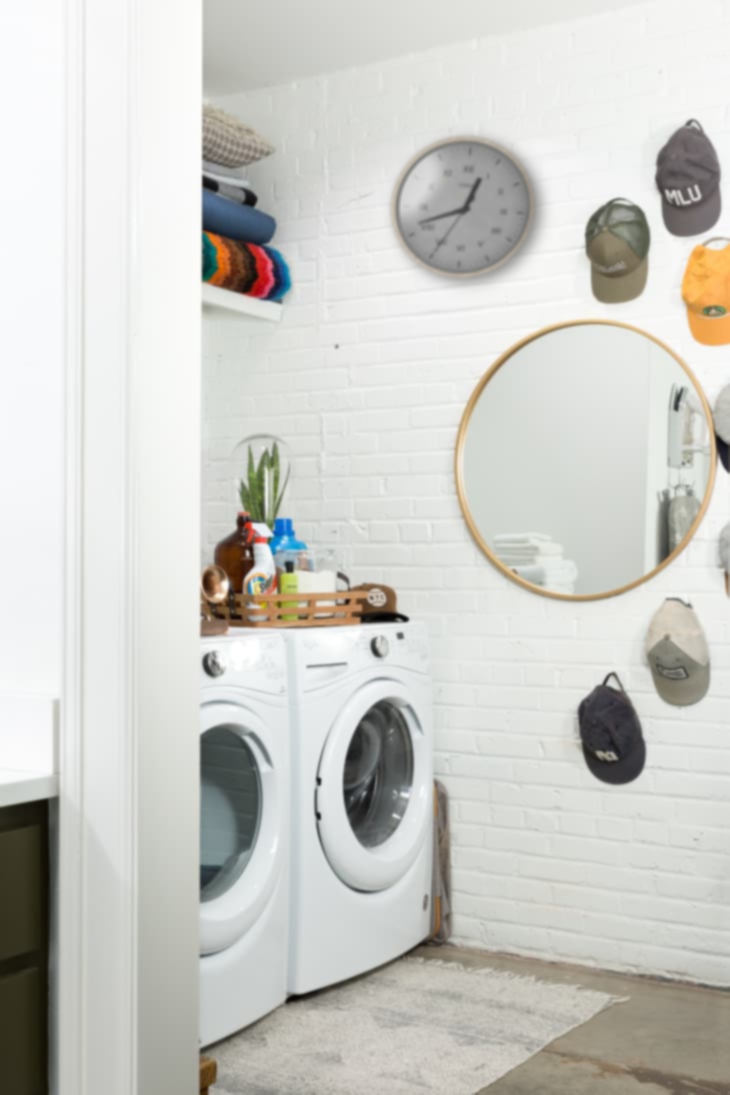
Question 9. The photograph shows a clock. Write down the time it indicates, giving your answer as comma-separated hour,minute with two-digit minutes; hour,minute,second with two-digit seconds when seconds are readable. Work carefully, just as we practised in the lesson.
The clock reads 12,41,35
